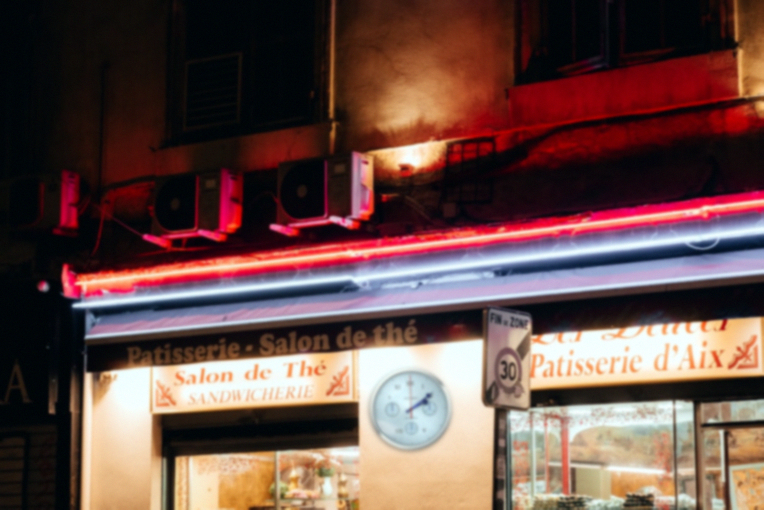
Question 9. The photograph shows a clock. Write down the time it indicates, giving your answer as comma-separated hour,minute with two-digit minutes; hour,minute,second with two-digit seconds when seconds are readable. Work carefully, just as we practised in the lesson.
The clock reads 2,09
